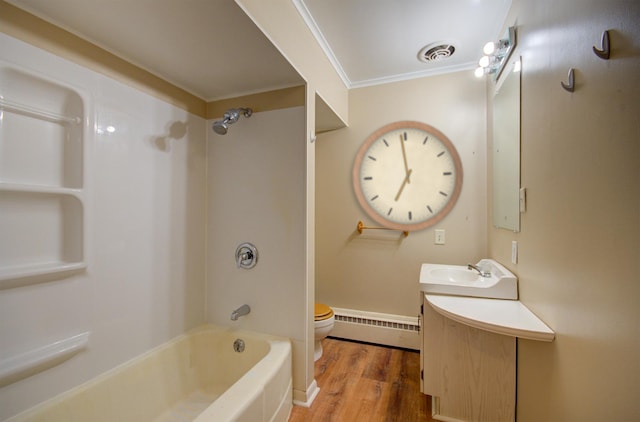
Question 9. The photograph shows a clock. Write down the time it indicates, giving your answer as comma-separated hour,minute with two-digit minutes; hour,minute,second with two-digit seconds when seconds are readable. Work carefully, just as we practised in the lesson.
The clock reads 6,59
